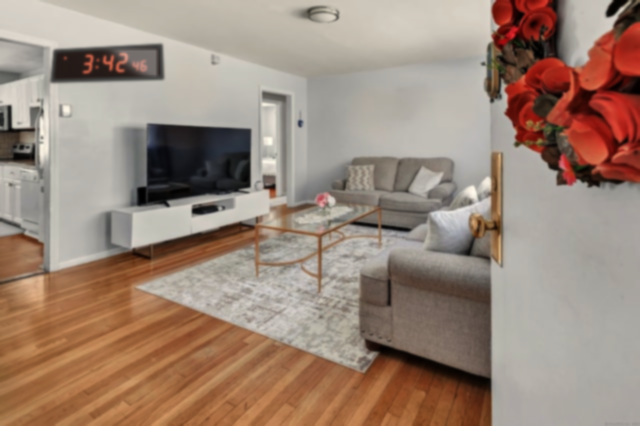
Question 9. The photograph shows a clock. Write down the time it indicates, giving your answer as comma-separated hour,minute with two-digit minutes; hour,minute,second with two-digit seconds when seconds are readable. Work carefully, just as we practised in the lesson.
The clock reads 3,42
